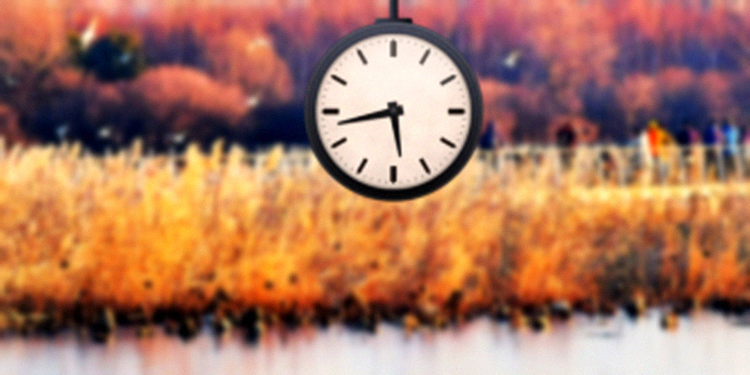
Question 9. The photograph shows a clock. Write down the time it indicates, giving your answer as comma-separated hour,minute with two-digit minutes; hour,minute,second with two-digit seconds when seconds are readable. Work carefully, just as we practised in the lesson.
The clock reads 5,43
